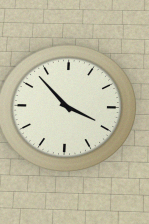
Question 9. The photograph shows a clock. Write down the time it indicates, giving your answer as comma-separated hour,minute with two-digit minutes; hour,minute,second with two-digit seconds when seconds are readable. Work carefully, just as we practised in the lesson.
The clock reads 3,53
